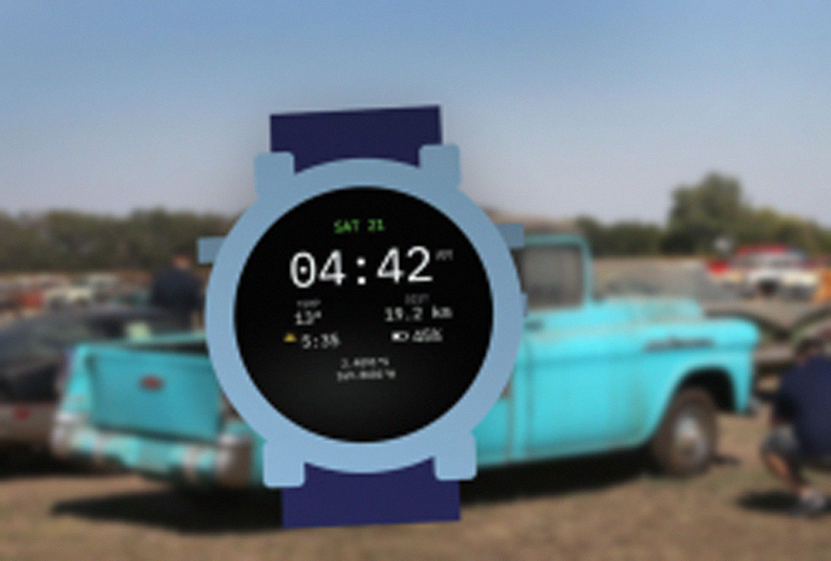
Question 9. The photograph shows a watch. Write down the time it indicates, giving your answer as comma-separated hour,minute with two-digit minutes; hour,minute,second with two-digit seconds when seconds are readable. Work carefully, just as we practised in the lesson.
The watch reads 4,42
